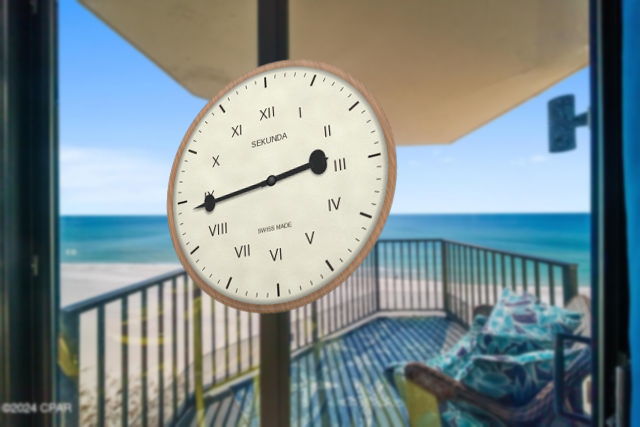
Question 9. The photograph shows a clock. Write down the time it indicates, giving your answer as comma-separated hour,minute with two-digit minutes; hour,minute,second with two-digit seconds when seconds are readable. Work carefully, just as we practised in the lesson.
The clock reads 2,44
